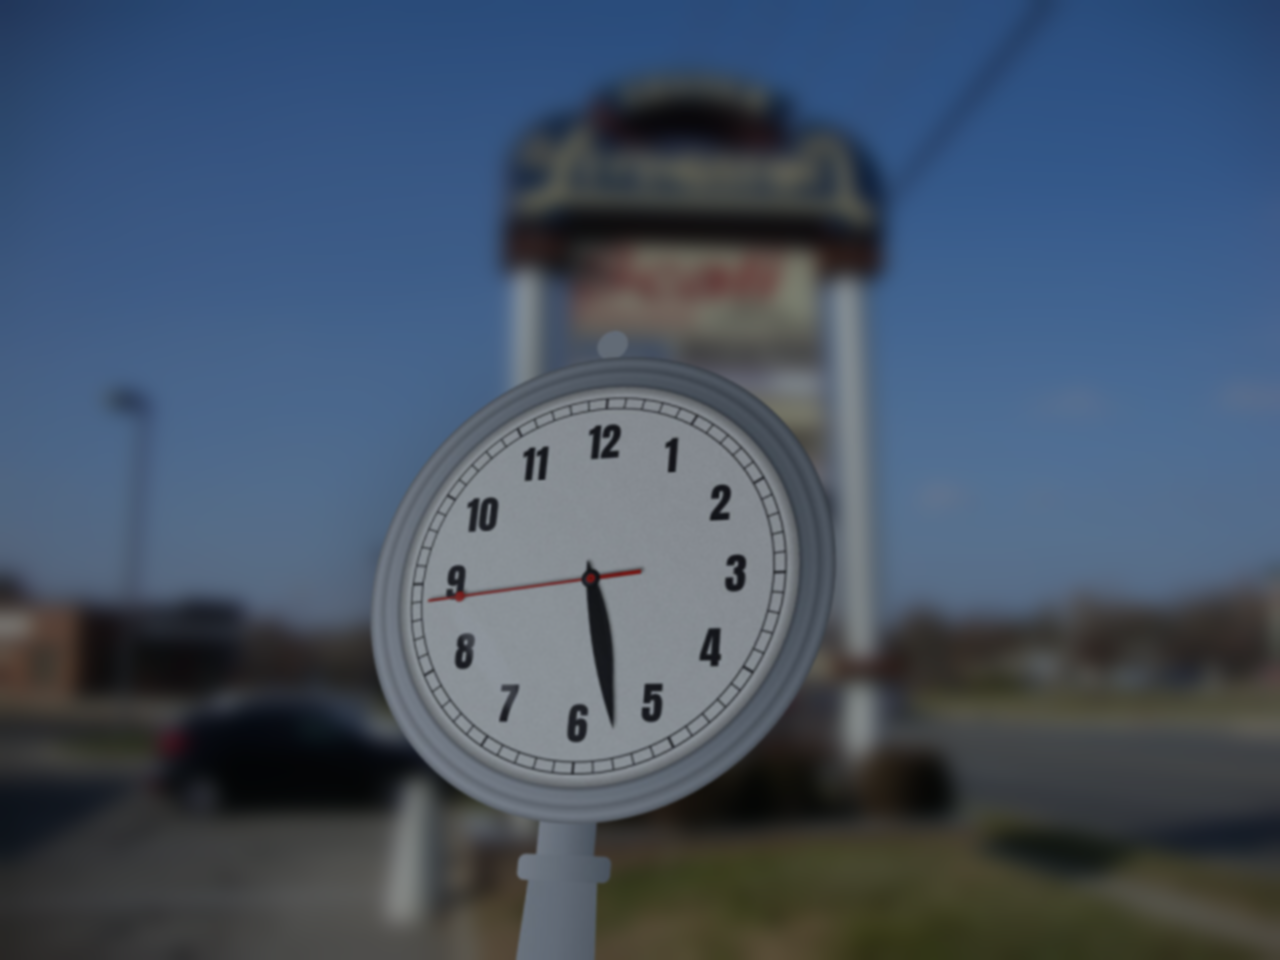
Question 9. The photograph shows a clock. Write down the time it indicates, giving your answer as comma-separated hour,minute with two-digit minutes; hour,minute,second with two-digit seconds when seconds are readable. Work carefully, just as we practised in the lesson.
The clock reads 5,27,44
